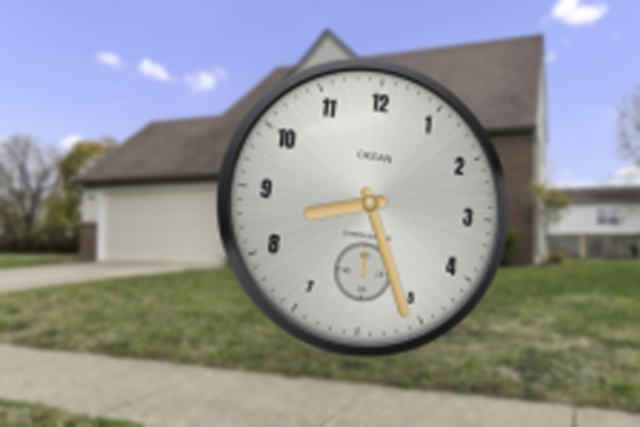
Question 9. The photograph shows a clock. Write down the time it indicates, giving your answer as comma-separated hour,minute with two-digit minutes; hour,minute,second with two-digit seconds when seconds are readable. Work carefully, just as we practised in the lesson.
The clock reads 8,26
